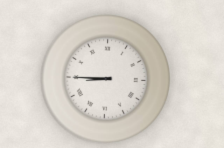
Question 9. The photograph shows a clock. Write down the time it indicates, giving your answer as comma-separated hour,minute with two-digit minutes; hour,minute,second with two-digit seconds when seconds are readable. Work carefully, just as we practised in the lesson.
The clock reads 8,45
